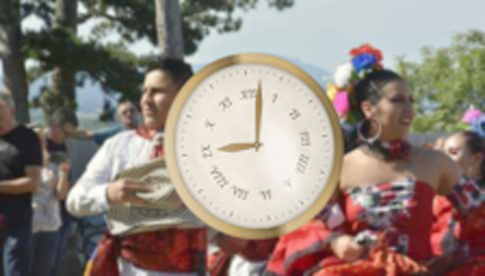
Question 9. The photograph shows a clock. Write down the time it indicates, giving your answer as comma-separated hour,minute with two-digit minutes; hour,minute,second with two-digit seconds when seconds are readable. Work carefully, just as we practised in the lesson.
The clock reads 9,02
